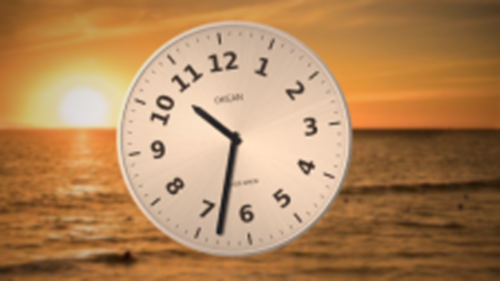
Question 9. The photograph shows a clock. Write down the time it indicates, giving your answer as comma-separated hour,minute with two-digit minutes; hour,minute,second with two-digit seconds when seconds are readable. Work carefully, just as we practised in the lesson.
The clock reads 10,33
